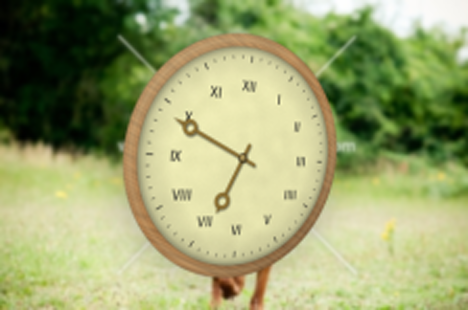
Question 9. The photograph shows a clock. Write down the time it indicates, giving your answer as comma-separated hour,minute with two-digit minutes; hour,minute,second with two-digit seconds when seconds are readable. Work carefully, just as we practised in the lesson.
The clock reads 6,49
